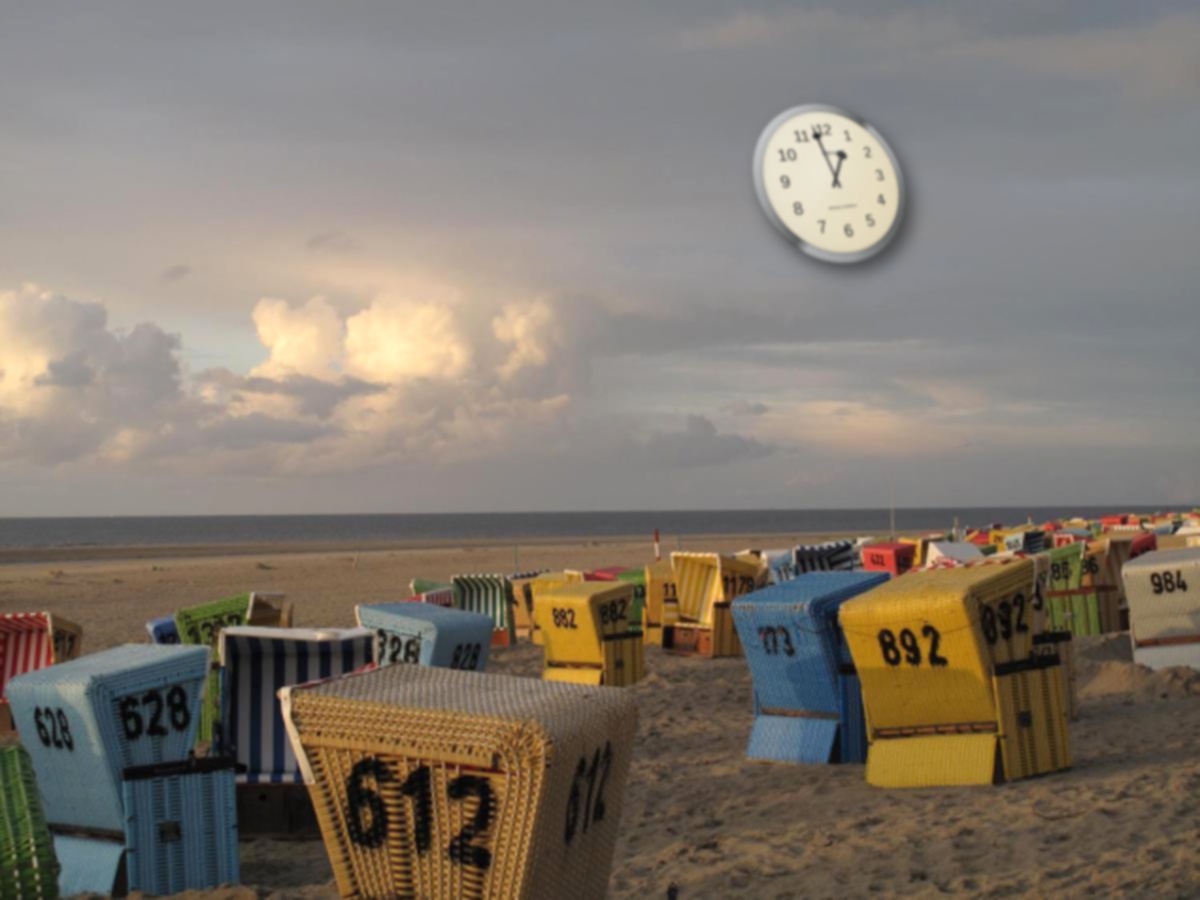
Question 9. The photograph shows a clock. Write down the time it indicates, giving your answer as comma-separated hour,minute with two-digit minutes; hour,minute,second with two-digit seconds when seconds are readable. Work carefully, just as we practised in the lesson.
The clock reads 12,58
